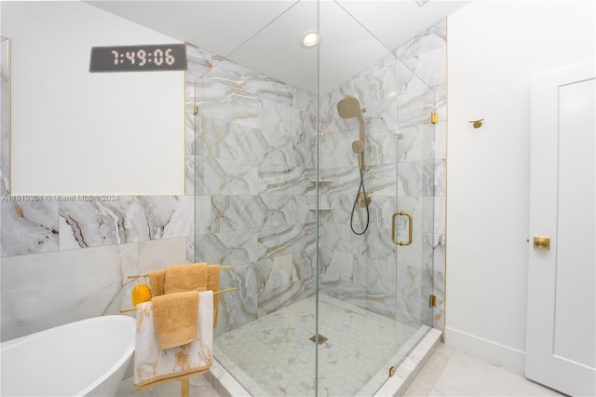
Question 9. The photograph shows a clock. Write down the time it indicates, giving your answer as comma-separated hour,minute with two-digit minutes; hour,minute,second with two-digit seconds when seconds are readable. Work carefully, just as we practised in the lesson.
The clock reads 7,49,06
